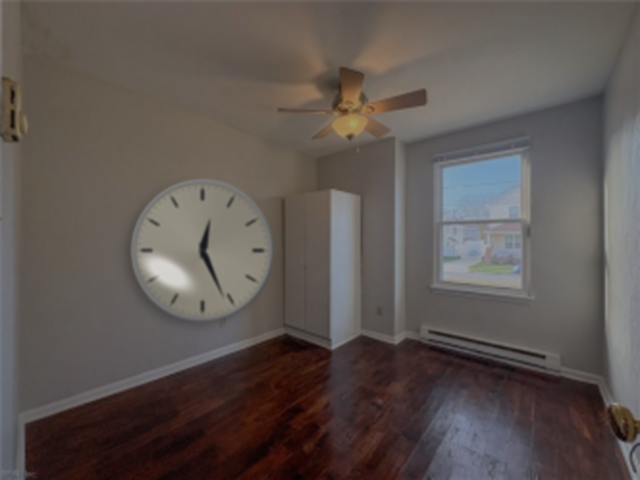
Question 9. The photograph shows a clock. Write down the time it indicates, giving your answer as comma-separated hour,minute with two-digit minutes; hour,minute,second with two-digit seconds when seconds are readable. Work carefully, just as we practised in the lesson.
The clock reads 12,26
